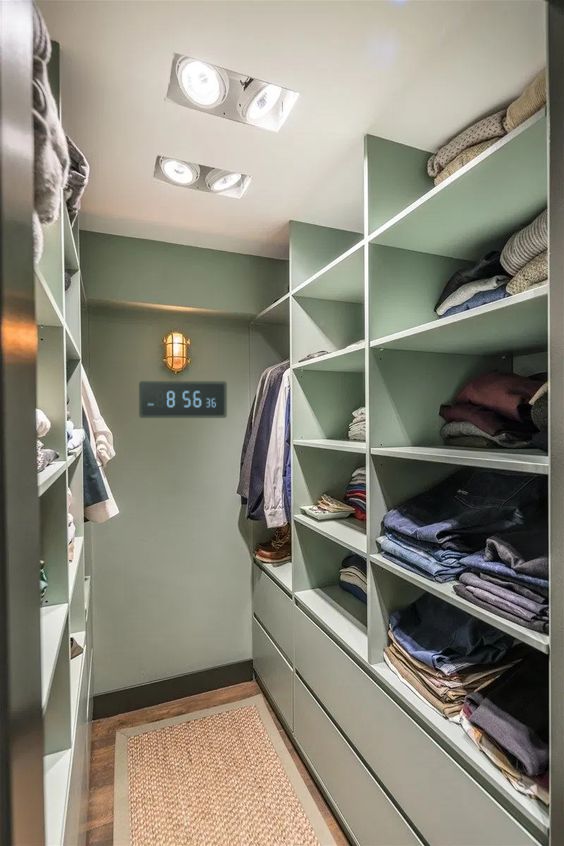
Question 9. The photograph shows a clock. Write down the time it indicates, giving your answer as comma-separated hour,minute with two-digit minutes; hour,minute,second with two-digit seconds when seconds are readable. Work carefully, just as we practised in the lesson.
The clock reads 8,56,36
